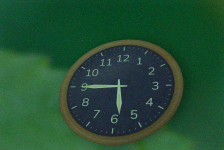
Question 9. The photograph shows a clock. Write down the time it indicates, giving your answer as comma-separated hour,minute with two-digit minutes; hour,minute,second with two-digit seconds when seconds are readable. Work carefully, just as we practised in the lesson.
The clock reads 5,45
